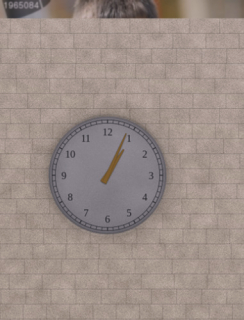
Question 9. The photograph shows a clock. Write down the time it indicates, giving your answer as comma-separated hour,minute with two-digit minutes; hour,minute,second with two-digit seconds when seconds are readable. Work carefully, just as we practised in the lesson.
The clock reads 1,04
